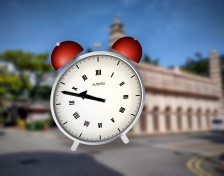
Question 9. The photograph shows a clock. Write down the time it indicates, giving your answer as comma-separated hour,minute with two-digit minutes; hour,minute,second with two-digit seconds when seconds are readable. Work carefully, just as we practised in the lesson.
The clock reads 9,48
